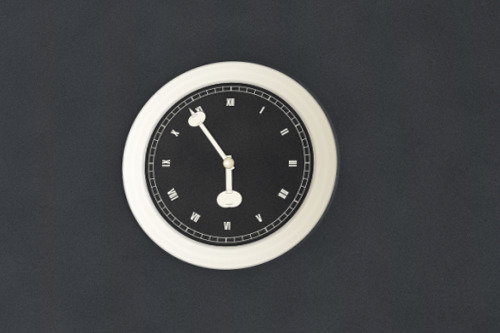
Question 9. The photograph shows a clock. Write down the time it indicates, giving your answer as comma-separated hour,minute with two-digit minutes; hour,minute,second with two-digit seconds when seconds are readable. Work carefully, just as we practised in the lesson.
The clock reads 5,54
